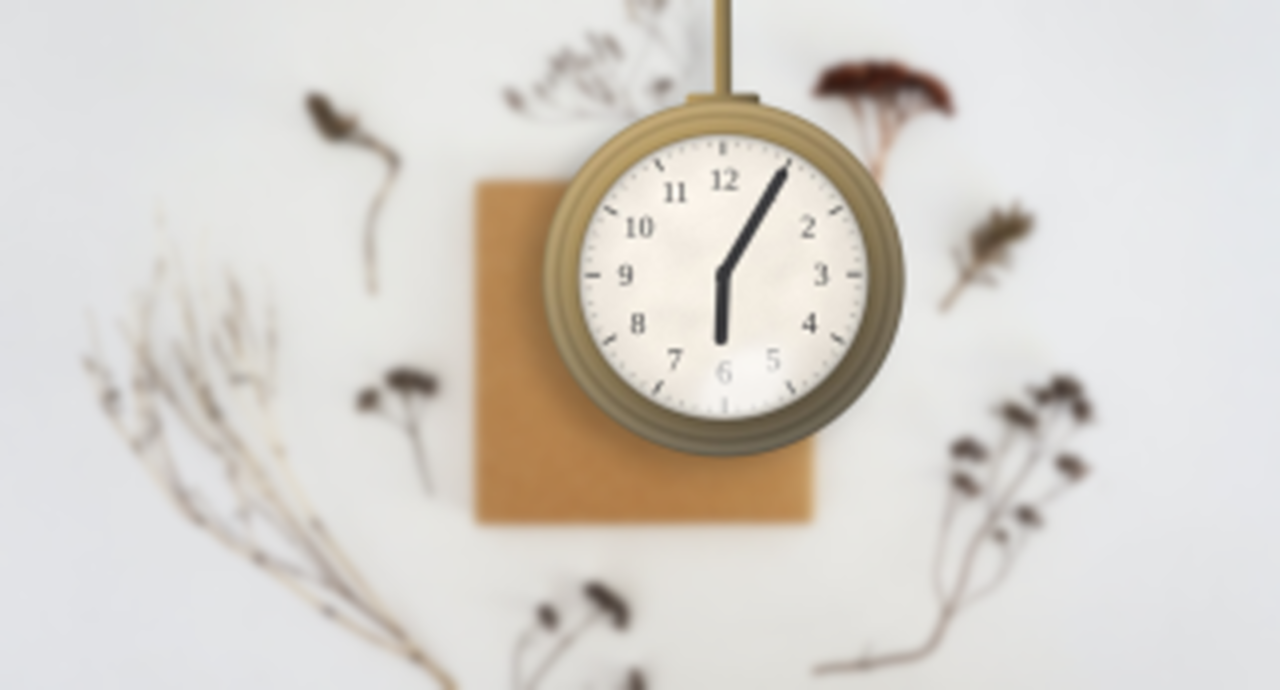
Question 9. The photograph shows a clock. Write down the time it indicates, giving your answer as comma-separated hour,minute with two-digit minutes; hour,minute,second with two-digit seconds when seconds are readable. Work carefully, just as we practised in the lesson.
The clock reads 6,05
